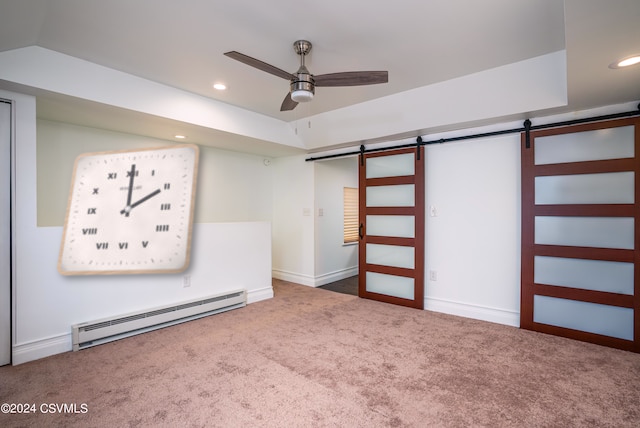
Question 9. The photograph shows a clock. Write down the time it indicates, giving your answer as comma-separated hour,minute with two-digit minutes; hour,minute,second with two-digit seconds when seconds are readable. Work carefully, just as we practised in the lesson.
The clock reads 2,00
